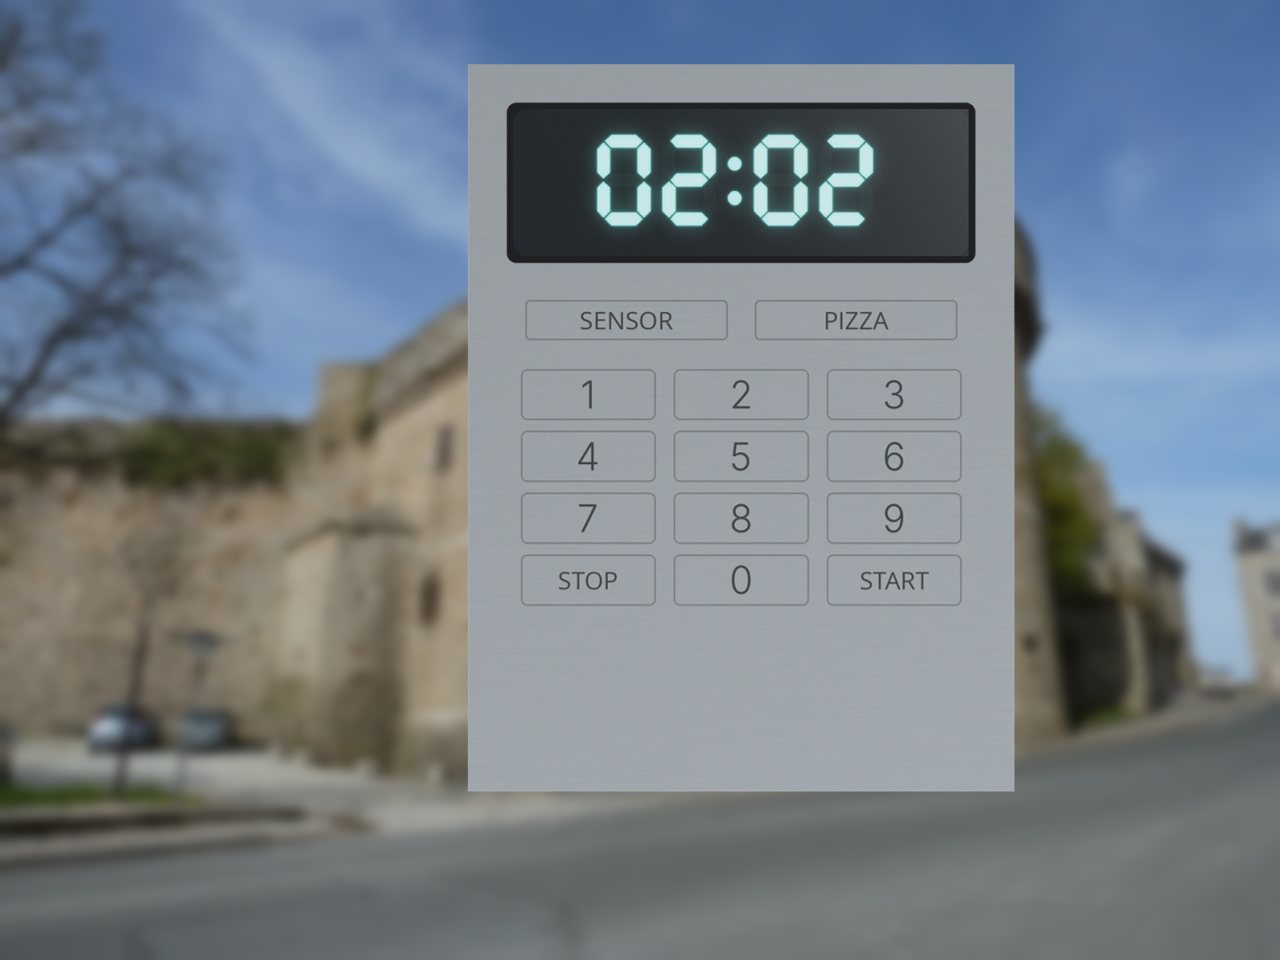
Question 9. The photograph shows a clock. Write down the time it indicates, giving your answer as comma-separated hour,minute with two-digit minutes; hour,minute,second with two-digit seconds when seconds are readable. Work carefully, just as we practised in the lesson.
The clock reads 2,02
